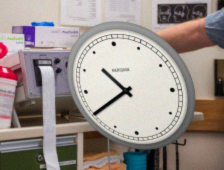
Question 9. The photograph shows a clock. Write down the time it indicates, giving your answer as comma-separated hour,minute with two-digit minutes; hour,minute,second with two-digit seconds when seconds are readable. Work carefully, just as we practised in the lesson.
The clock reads 10,40
